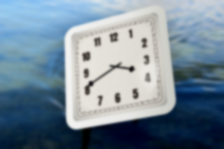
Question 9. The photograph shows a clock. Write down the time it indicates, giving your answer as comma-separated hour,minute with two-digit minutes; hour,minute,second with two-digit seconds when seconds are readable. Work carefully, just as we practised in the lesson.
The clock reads 3,41
